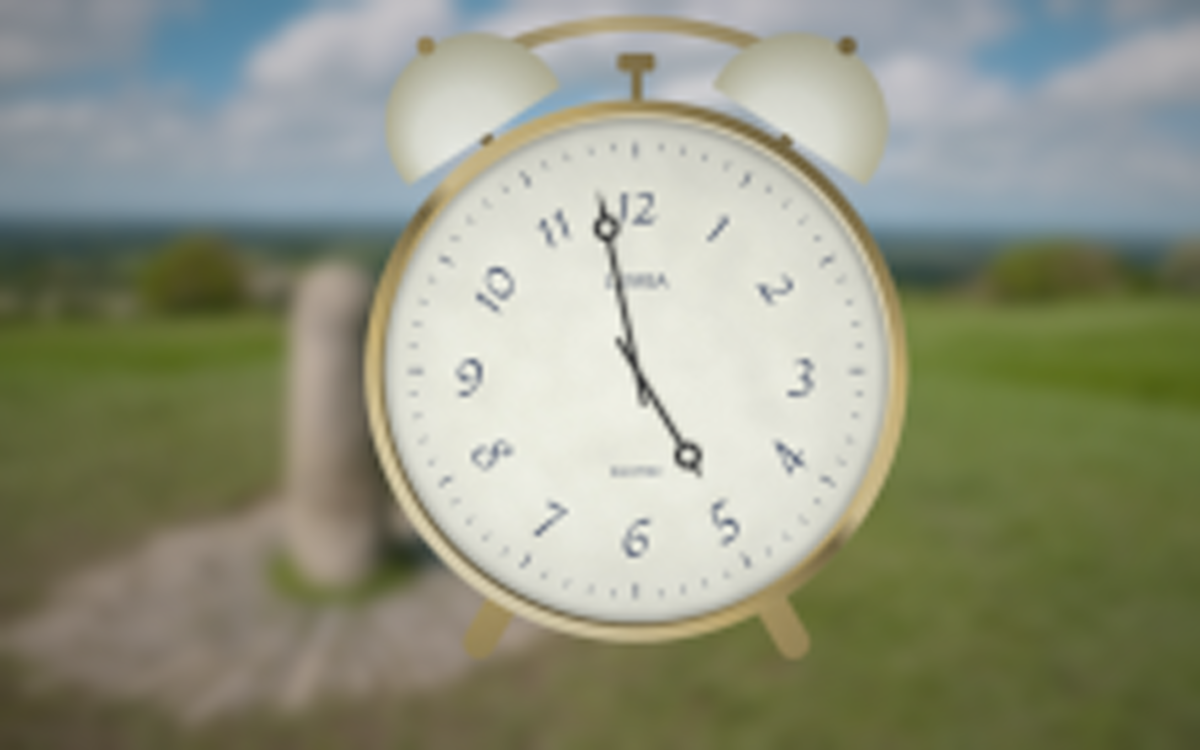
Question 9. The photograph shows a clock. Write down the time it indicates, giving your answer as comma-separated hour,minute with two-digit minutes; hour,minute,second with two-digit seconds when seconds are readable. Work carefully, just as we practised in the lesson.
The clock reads 4,58
